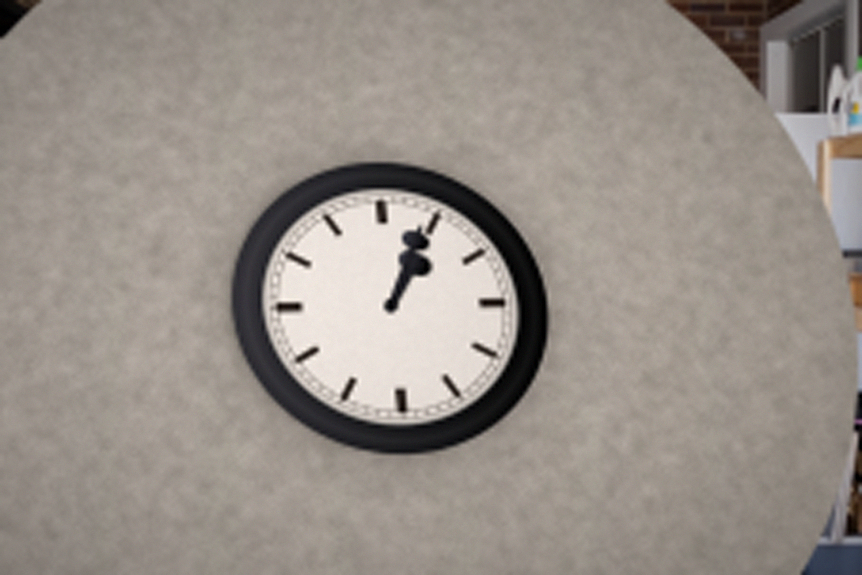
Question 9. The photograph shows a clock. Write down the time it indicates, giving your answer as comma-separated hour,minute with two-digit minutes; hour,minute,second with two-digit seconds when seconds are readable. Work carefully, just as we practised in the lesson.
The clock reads 1,04
